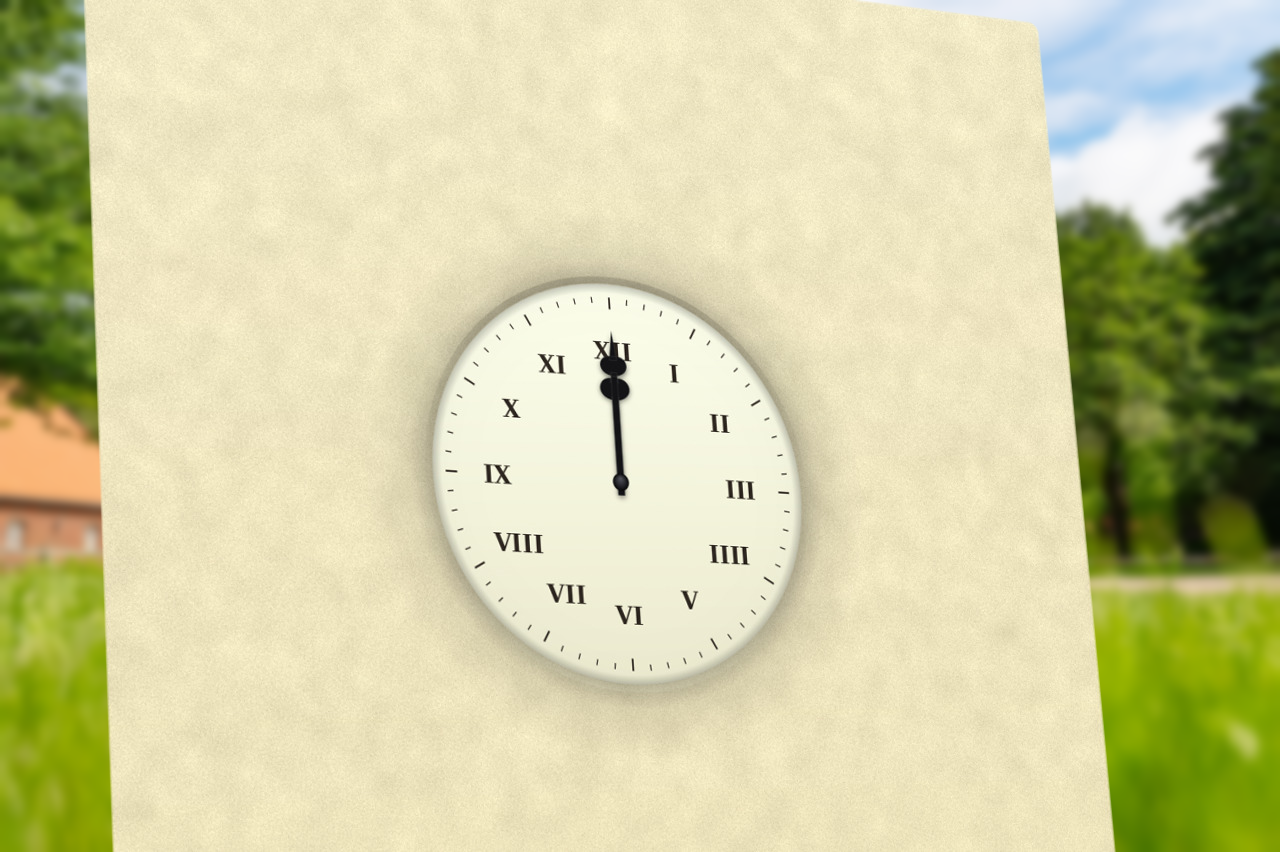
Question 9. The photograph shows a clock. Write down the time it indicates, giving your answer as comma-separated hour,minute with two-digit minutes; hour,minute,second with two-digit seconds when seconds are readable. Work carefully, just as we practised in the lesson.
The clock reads 12,00
